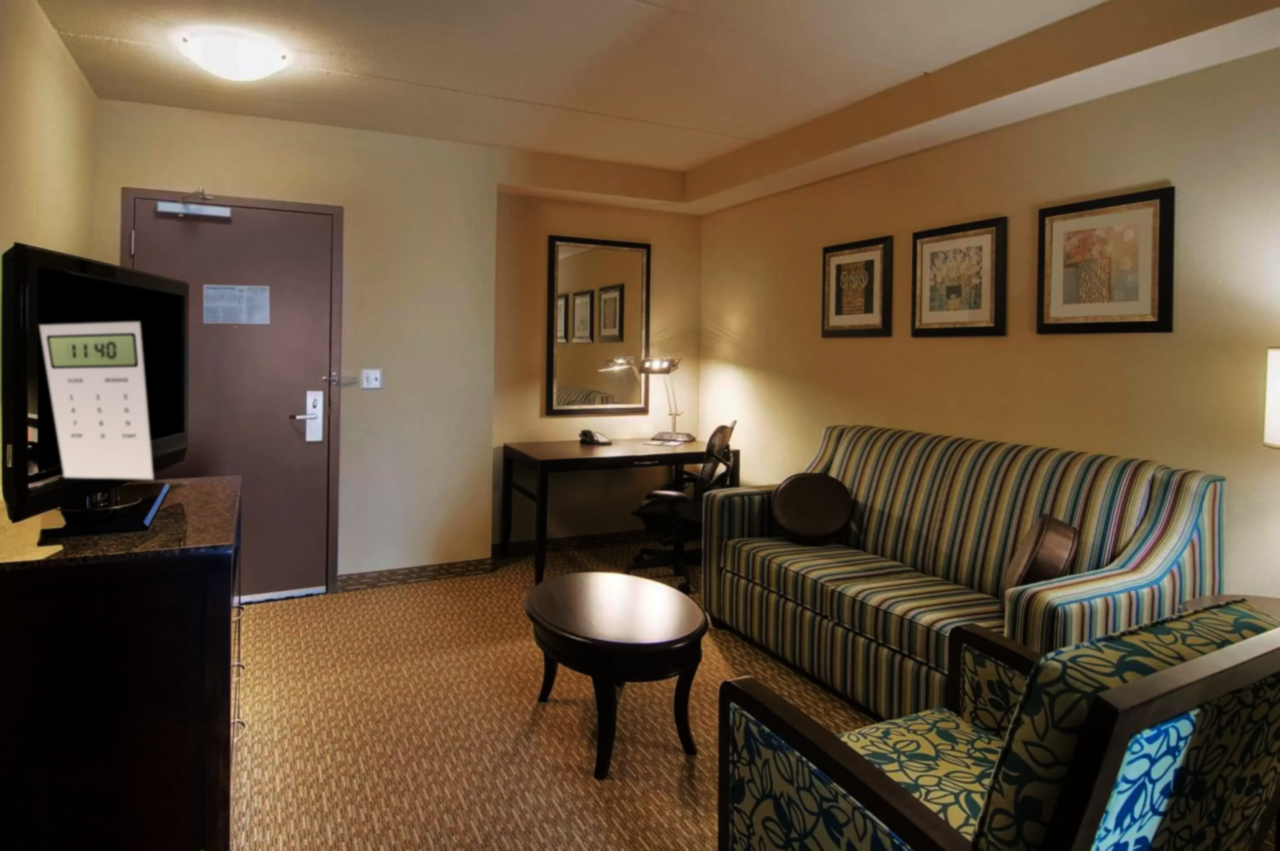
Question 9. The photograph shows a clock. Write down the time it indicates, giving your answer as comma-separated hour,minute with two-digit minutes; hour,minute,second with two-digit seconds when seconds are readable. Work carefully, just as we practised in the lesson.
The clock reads 11,40
